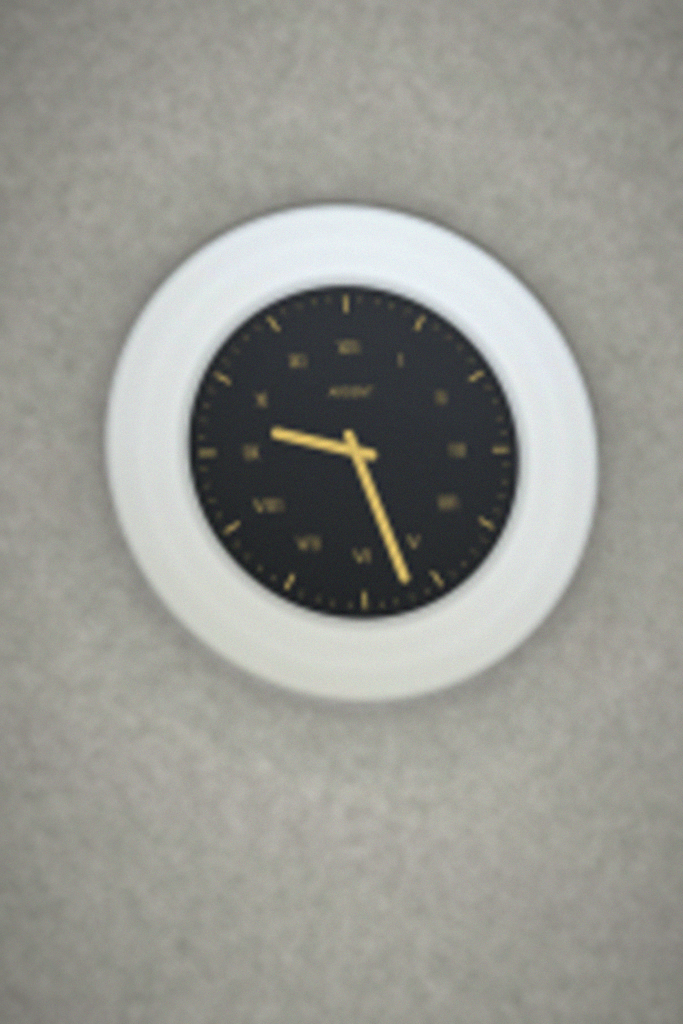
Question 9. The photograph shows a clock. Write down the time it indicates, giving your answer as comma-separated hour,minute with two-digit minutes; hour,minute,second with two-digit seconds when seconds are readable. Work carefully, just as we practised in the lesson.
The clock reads 9,27
